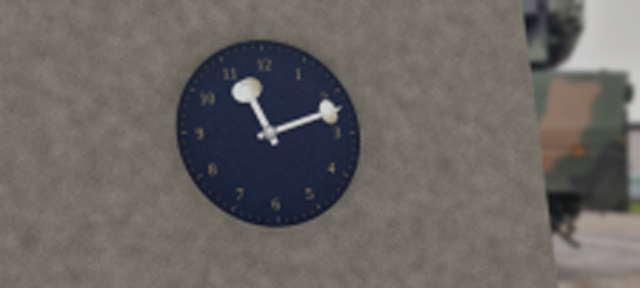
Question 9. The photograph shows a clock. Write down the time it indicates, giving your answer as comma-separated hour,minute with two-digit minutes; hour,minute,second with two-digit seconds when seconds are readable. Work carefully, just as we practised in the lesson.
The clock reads 11,12
